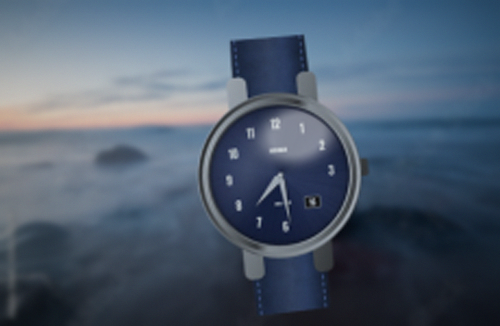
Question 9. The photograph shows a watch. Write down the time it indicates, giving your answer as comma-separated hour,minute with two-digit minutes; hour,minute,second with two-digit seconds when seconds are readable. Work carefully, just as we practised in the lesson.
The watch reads 7,29
